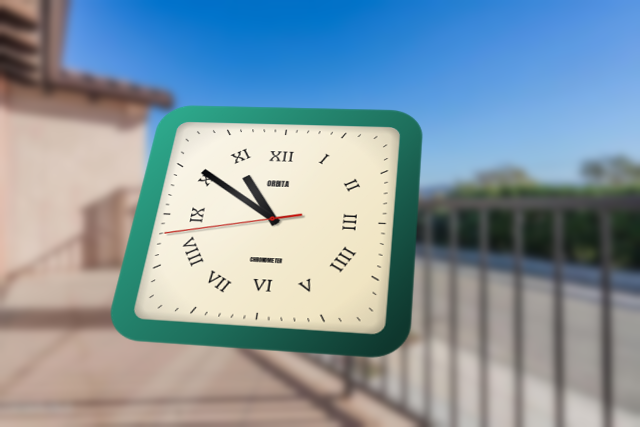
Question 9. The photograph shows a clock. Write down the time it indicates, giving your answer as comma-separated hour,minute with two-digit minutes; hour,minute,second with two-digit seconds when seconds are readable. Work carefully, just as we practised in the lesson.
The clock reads 10,50,43
